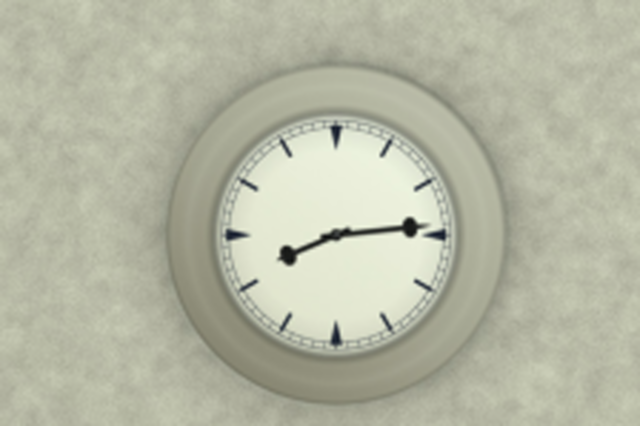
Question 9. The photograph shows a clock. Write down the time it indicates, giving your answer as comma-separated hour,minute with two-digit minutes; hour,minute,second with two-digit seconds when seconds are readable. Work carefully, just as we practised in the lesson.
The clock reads 8,14
